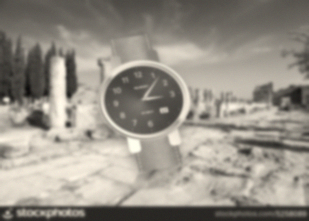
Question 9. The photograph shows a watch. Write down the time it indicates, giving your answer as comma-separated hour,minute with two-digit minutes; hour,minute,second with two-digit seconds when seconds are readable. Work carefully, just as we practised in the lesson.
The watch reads 3,07
